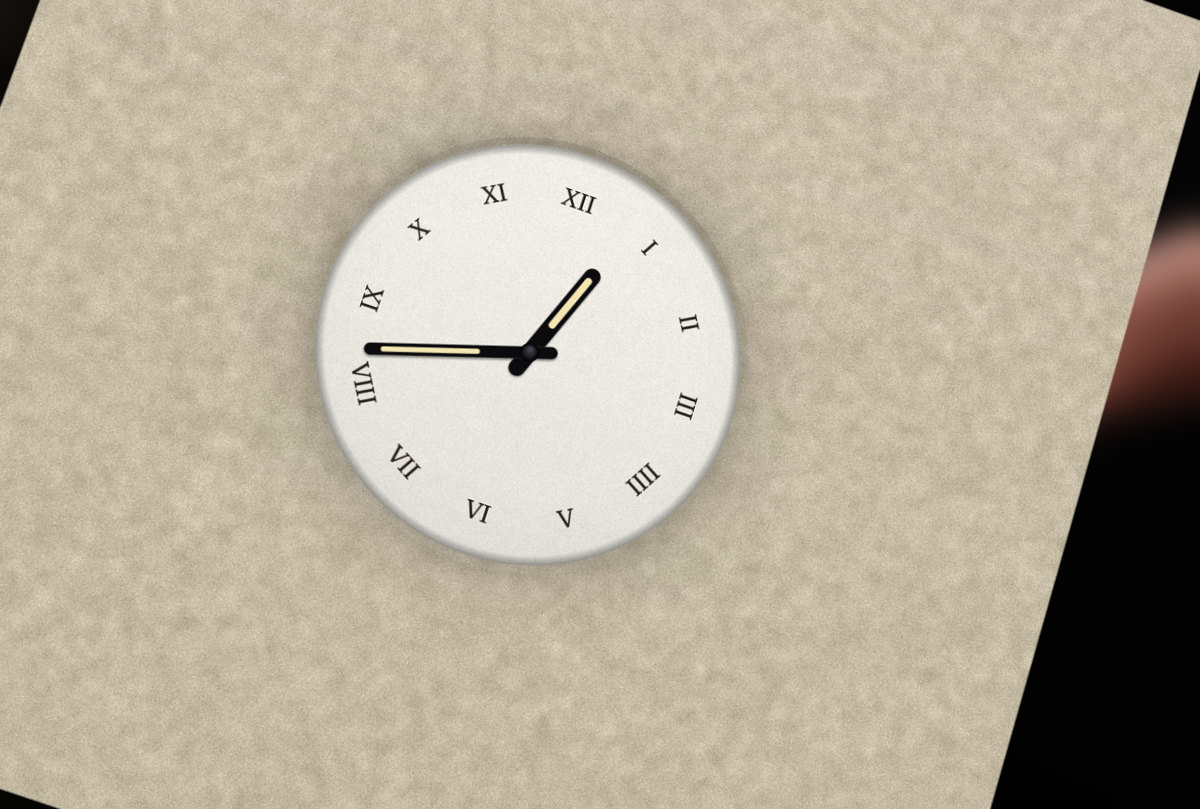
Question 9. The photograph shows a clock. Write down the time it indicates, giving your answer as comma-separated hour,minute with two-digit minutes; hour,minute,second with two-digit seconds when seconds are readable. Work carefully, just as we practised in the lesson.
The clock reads 12,42
